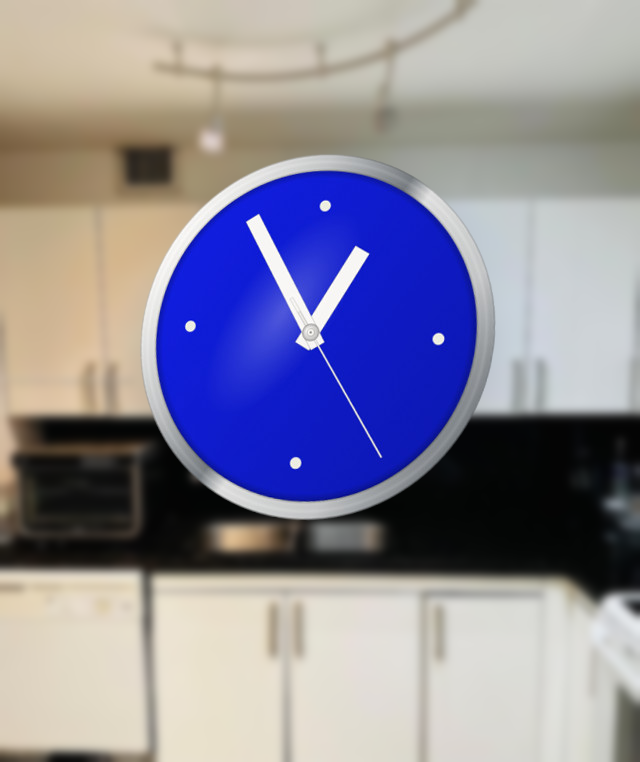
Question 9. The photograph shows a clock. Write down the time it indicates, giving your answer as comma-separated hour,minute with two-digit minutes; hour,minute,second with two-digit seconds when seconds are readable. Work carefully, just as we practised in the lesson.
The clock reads 12,54,24
